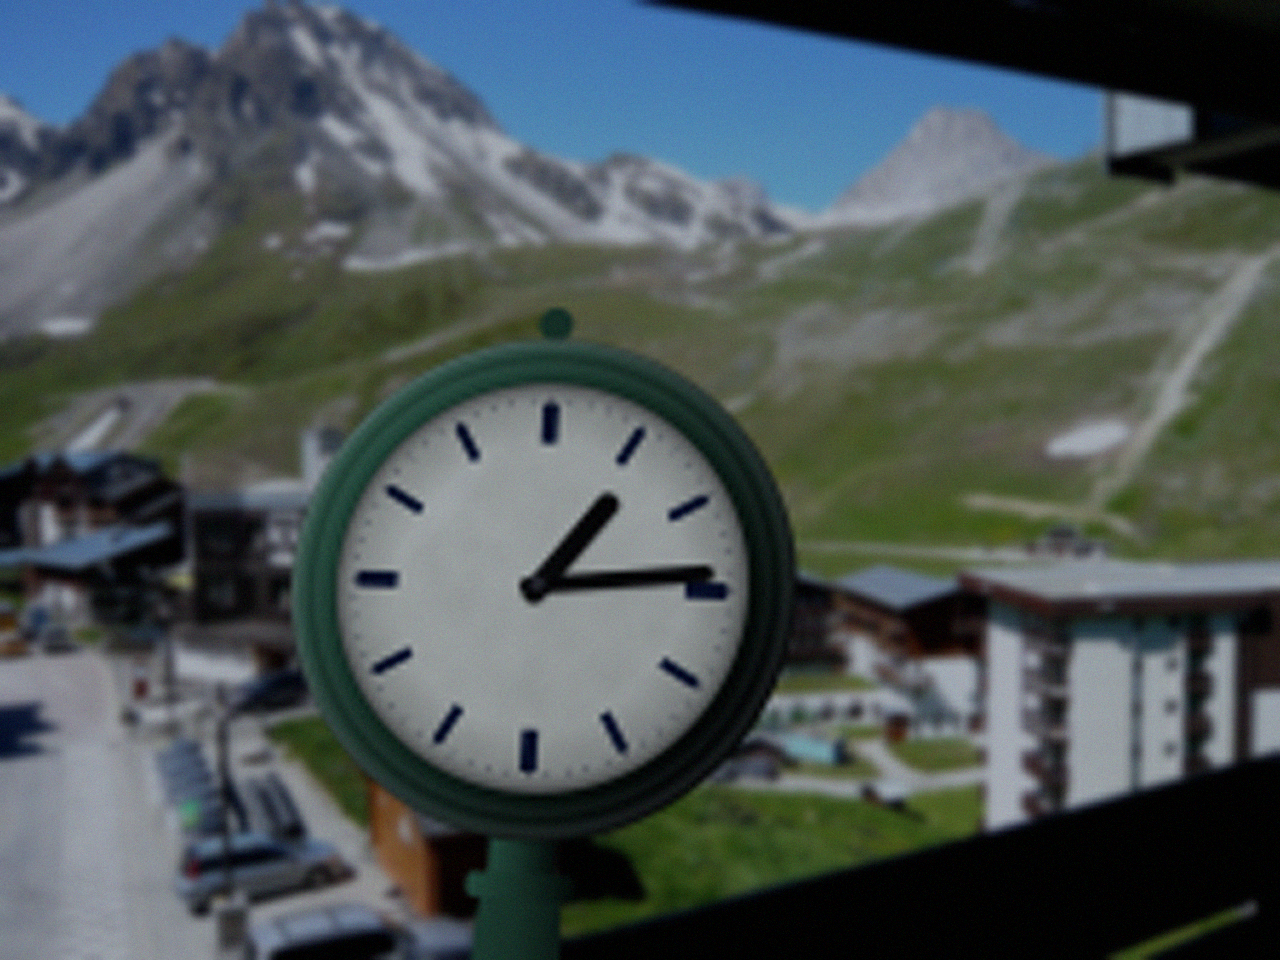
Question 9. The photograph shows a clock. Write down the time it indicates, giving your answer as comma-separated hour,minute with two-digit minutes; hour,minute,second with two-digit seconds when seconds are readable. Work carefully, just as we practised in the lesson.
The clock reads 1,14
